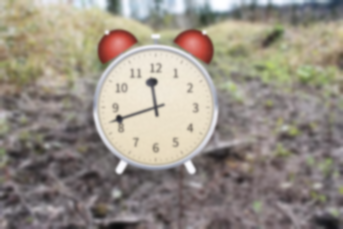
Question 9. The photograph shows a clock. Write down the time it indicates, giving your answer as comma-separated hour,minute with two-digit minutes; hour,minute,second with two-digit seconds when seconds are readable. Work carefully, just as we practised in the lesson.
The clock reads 11,42
